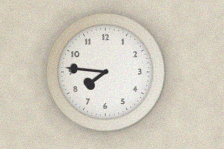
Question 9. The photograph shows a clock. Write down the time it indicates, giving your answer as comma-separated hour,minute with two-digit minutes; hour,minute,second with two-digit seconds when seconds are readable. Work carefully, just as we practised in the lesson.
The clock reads 7,46
